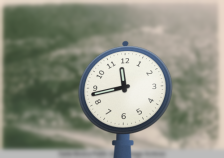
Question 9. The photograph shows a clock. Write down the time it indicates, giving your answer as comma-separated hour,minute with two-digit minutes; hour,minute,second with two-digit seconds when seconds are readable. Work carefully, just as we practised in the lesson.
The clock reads 11,43
